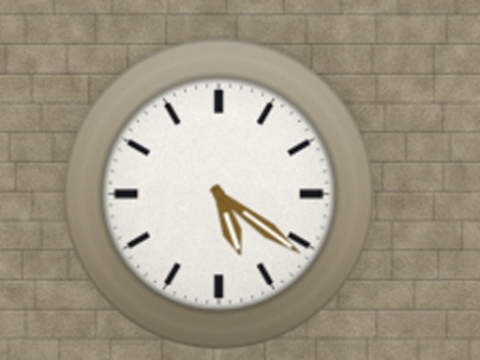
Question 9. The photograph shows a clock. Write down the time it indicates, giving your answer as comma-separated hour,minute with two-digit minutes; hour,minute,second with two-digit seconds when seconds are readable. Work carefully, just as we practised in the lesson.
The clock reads 5,21
